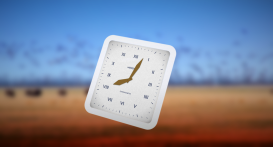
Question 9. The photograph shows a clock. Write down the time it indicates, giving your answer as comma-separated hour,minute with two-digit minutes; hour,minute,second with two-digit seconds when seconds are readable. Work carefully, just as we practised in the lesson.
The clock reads 8,03
